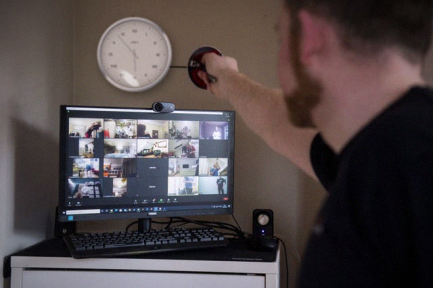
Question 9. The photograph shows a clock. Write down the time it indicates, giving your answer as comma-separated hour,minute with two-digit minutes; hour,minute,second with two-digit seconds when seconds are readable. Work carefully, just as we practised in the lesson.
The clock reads 5,53
